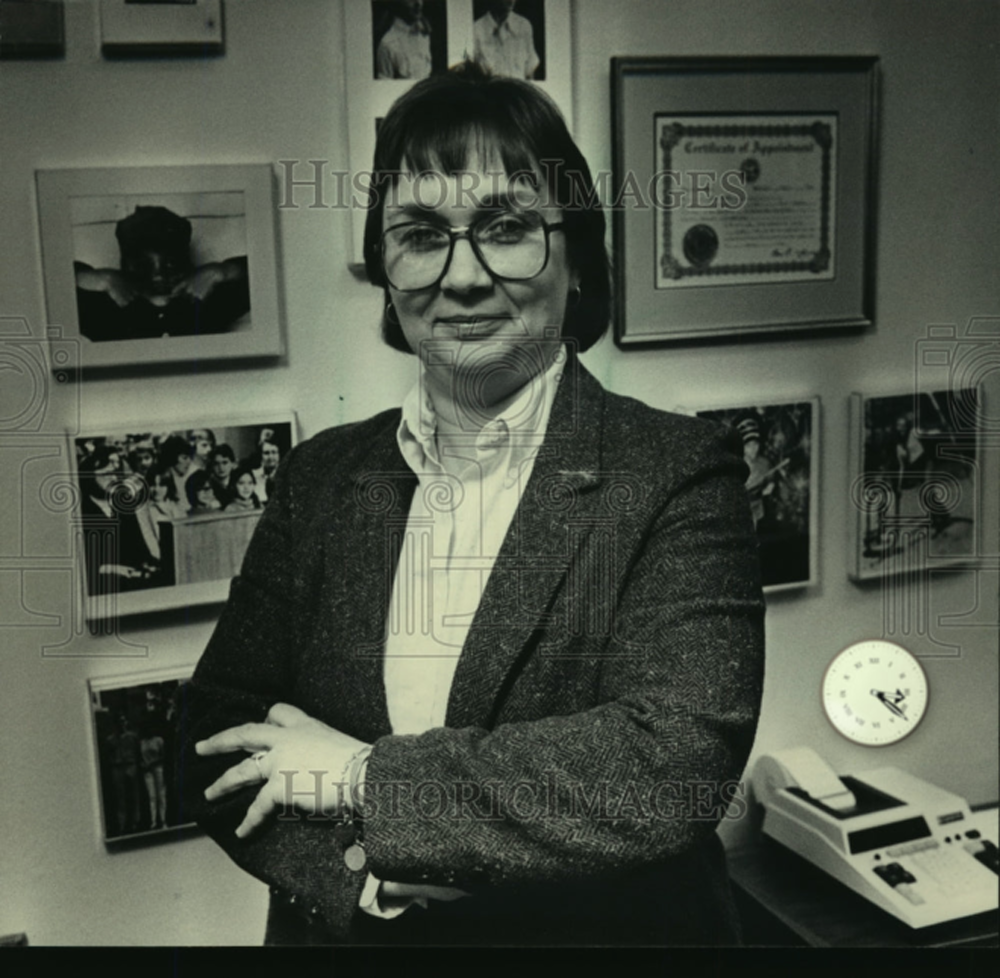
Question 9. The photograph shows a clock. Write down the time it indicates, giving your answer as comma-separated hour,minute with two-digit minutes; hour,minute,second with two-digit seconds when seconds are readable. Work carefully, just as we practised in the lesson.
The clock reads 3,22
